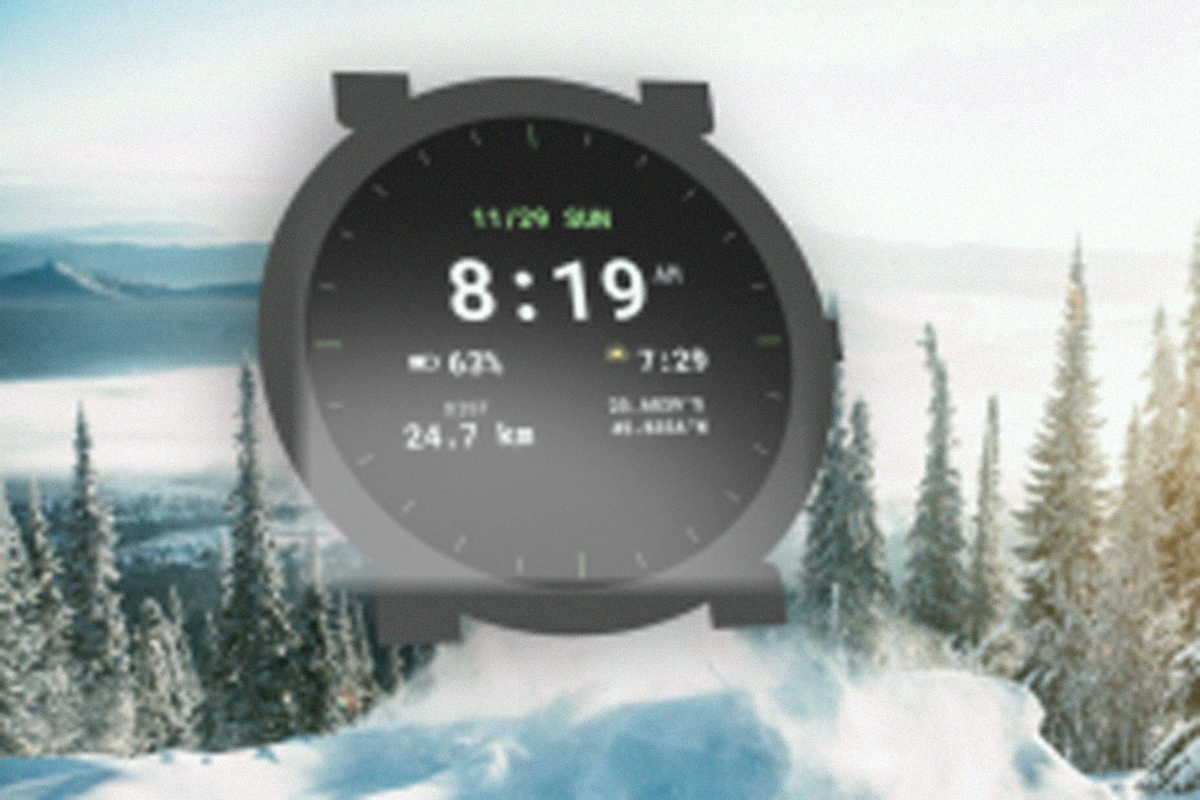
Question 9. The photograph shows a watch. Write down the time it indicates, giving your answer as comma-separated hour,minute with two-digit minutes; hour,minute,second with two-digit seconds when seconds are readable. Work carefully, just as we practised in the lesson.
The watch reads 8,19
